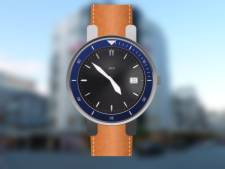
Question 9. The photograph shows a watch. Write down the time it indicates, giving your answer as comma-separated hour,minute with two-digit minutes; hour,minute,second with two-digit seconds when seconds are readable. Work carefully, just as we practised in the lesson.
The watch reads 4,52
